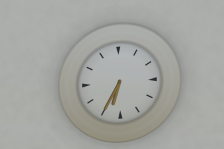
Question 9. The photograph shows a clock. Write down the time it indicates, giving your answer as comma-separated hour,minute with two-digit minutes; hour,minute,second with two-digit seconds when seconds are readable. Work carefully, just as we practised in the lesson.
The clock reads 6,35
